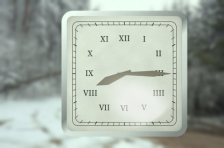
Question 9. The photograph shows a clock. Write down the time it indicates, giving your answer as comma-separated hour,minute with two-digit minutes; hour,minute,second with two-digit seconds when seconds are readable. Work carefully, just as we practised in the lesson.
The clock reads 8,15
